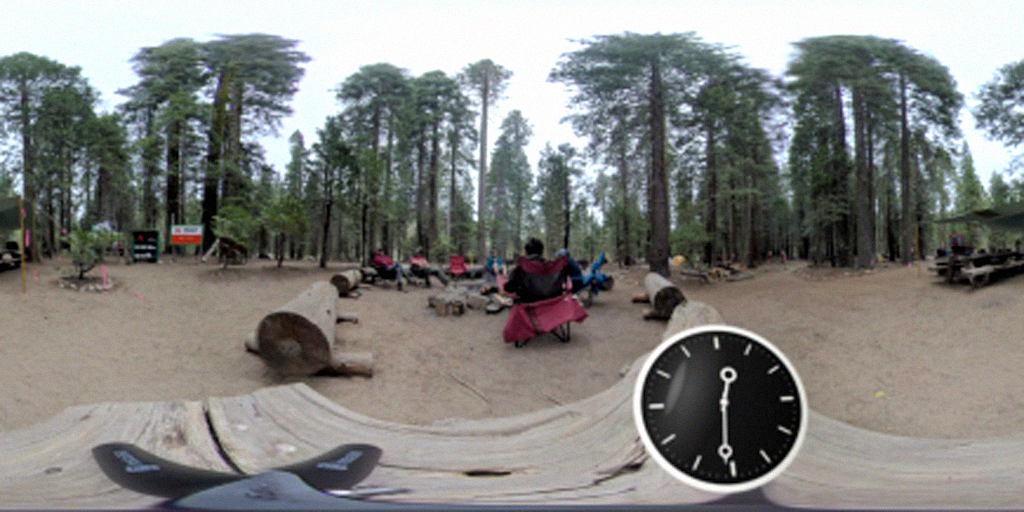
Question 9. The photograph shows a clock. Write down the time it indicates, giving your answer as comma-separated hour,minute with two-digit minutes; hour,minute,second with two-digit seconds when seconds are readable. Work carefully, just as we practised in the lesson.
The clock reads 12,31
